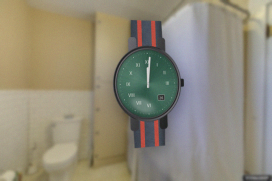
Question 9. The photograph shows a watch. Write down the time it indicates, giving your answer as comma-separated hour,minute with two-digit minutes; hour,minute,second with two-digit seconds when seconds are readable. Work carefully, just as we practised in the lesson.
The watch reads 12,01
